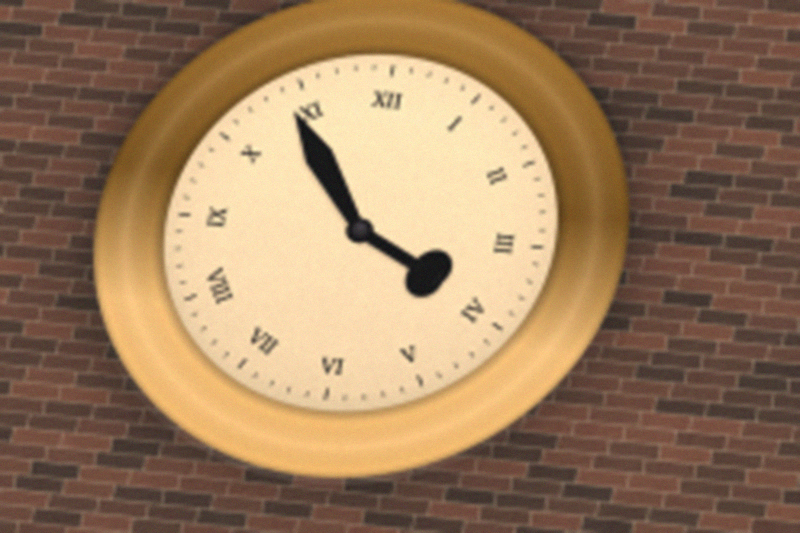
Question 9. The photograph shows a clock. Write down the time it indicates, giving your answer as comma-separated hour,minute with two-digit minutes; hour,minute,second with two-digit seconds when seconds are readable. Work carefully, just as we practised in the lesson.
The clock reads 3,54
